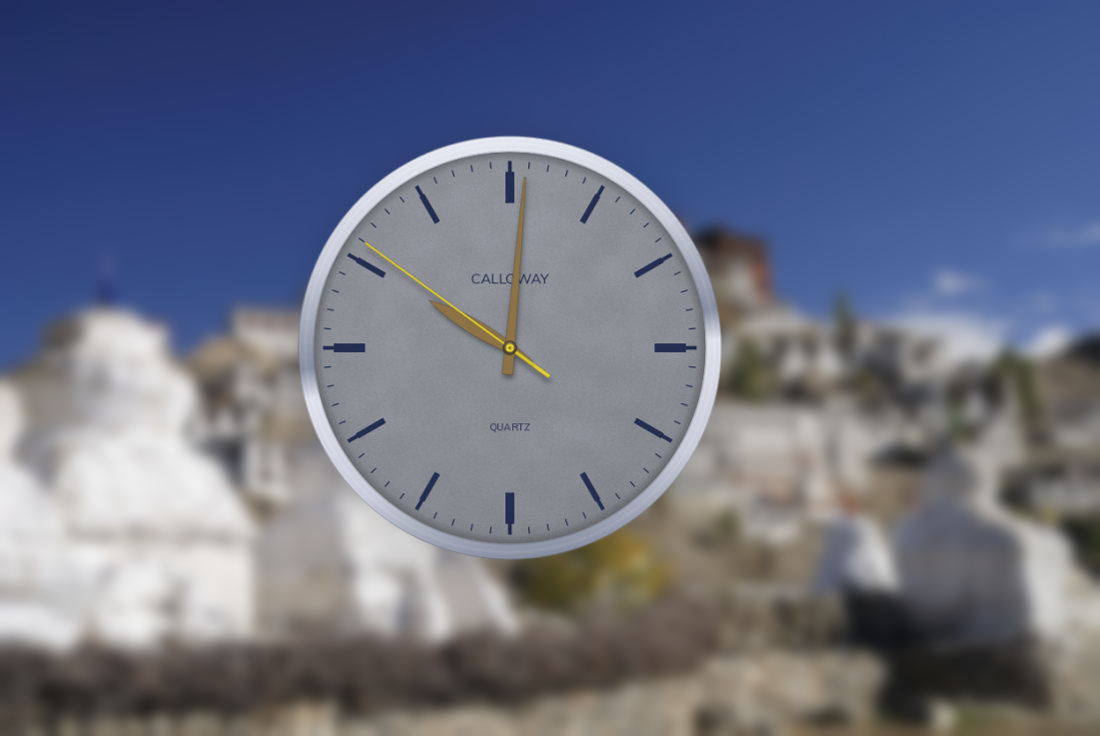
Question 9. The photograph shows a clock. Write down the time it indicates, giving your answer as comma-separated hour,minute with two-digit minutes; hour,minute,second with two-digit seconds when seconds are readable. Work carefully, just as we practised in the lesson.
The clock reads 10,00,51
